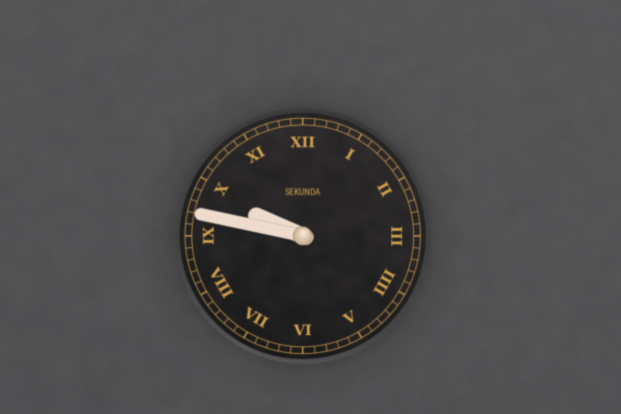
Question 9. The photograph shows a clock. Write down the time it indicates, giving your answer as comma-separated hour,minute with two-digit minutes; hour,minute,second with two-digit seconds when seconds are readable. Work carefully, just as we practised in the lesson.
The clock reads 9,47
